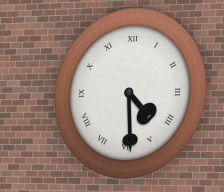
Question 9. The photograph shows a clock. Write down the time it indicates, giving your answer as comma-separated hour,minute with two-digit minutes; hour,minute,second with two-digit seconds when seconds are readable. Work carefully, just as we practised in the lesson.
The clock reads 4,29
